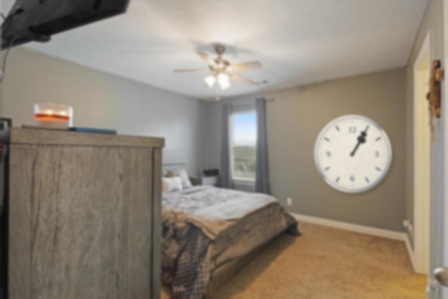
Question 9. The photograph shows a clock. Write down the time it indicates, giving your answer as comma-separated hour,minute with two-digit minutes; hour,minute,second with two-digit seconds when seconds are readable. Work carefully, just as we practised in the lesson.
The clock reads 1,05
